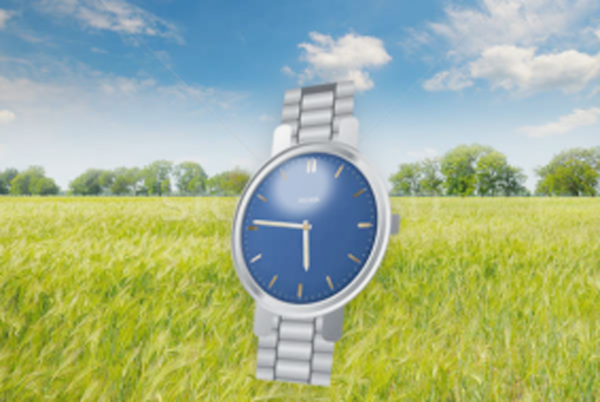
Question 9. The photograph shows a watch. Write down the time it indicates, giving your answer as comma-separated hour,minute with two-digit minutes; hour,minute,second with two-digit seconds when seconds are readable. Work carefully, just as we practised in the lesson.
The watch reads 5,46
